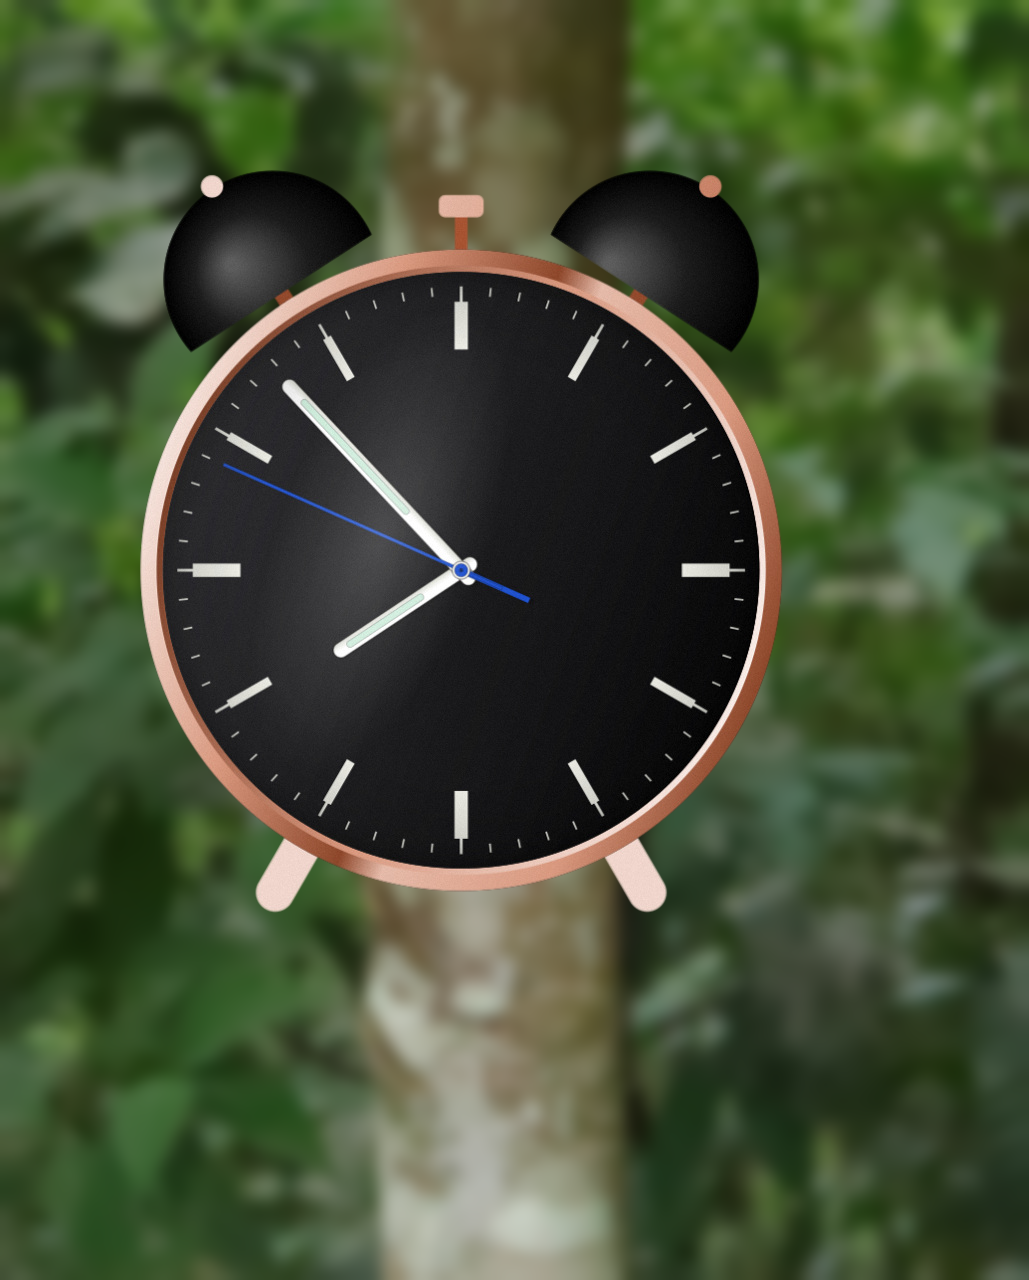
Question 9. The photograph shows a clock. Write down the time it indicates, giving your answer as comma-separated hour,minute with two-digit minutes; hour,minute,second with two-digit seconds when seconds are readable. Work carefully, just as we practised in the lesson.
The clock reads 7,52,49
